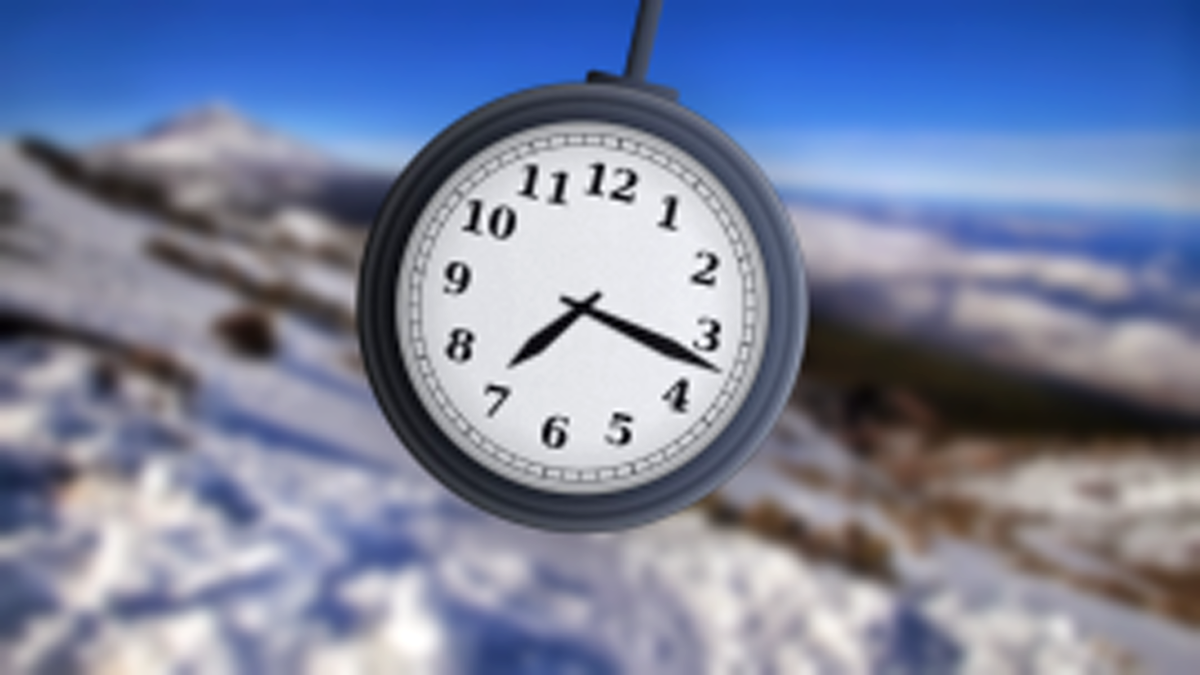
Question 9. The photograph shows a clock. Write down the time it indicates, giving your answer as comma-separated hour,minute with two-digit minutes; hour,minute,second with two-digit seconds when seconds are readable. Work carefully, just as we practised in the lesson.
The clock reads 7,17
